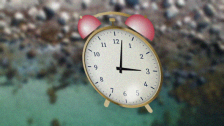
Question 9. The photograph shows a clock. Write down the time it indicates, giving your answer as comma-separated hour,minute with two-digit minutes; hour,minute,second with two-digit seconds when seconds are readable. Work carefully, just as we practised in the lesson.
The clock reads 3,02
